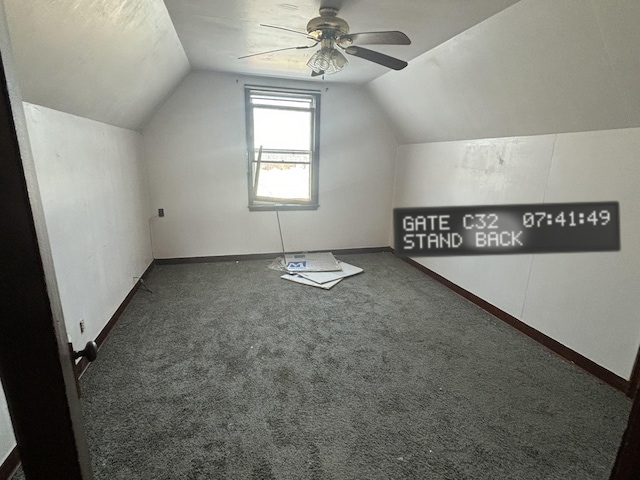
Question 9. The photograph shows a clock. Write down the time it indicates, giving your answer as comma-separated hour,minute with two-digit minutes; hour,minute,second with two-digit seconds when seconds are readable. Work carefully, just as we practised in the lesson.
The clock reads 7,41,49
